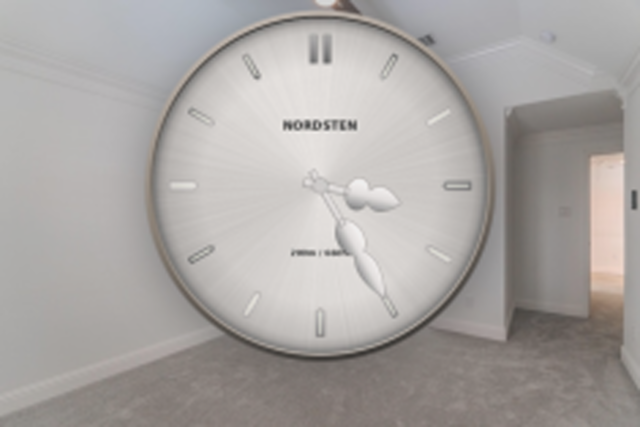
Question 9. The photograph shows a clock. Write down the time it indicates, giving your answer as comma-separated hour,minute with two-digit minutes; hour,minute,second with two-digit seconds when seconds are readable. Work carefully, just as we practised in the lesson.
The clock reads 3,25
